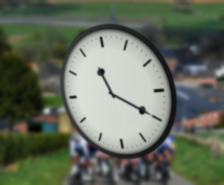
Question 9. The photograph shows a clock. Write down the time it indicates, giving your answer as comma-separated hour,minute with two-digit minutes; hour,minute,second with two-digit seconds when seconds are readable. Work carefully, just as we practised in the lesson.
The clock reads 11,20
